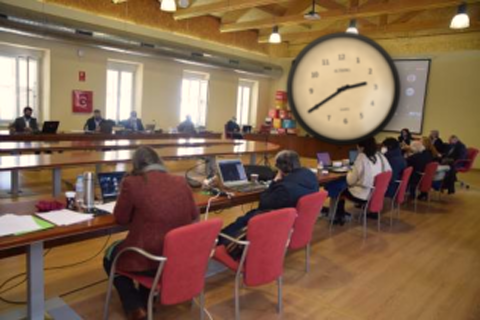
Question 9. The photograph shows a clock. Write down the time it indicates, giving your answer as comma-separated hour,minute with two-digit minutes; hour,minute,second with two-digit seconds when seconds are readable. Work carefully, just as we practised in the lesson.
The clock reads 2,40
